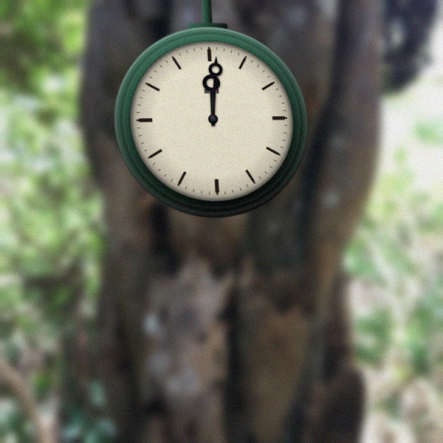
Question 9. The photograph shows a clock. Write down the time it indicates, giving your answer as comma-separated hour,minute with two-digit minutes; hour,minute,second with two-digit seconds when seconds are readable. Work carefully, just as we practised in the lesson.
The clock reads 12,01
